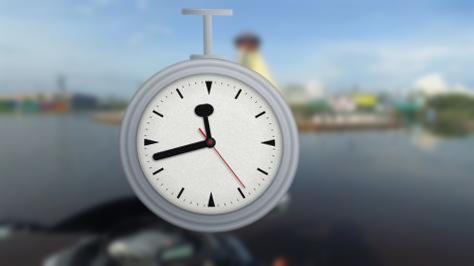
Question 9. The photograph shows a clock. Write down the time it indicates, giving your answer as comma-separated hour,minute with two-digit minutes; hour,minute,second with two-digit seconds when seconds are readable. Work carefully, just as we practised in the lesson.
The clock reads 11,42,24
